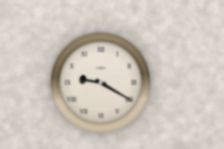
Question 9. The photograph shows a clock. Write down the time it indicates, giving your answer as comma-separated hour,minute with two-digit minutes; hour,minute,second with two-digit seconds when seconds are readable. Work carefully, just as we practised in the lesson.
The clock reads 9,20
